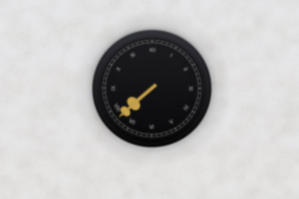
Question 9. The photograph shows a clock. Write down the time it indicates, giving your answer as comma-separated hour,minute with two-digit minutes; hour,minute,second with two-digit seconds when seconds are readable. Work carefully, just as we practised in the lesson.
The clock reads 7,38
